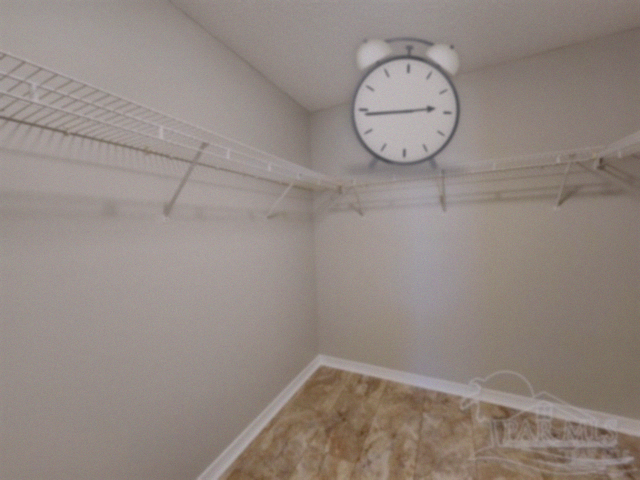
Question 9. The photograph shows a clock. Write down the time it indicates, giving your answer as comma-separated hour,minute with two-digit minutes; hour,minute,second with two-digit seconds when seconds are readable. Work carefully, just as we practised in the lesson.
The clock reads 2,44
